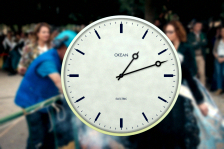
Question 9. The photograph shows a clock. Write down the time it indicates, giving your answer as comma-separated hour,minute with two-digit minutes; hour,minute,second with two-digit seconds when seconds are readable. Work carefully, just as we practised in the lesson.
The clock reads 1,12
